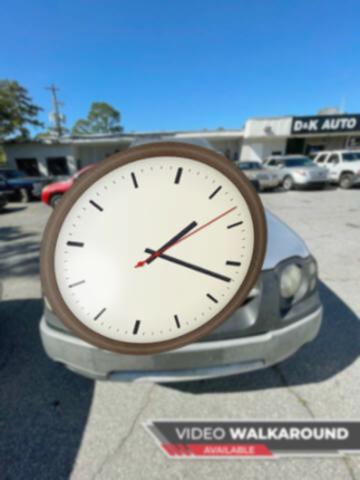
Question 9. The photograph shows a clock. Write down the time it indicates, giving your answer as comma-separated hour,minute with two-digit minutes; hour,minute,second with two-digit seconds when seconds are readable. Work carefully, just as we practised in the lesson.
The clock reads 1,17,08
